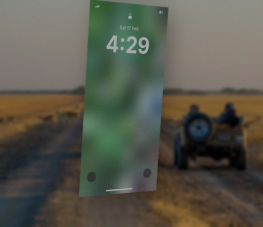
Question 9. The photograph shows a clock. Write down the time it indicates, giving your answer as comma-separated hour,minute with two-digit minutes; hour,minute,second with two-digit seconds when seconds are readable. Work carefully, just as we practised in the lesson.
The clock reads 4,29
